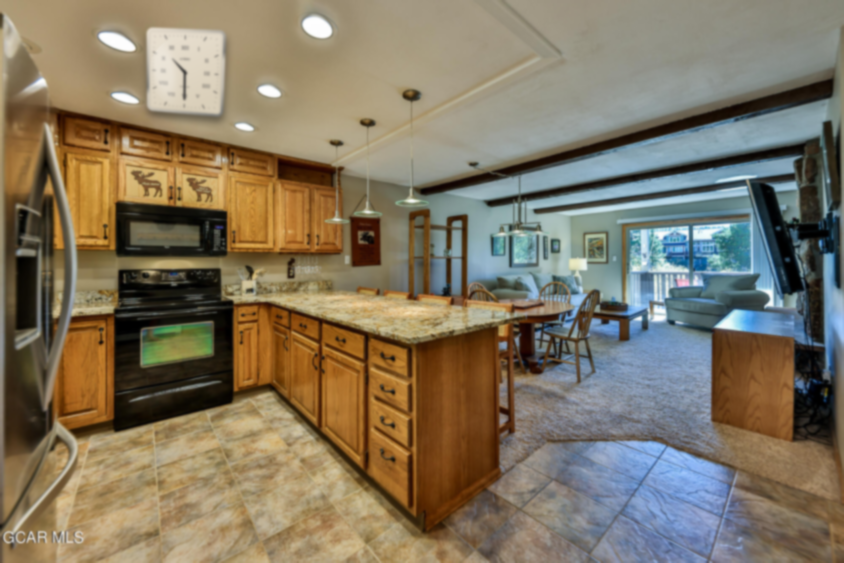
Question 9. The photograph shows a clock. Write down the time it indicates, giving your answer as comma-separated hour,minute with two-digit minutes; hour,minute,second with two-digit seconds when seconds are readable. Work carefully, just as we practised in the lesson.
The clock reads 10,30
